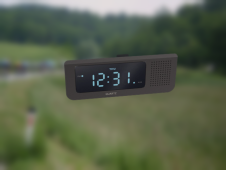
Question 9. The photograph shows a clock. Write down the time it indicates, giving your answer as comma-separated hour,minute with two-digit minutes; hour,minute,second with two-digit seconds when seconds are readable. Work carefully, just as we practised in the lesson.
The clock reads 12,31
